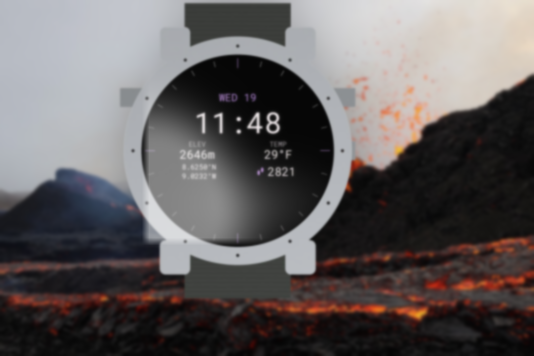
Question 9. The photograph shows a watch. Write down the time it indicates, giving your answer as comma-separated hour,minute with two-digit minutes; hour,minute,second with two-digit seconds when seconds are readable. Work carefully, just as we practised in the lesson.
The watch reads 11,48
